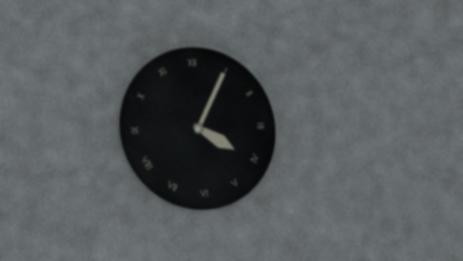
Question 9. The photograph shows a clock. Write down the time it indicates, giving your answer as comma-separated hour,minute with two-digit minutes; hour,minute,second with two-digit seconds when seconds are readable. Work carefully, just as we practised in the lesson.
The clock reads 4,05
